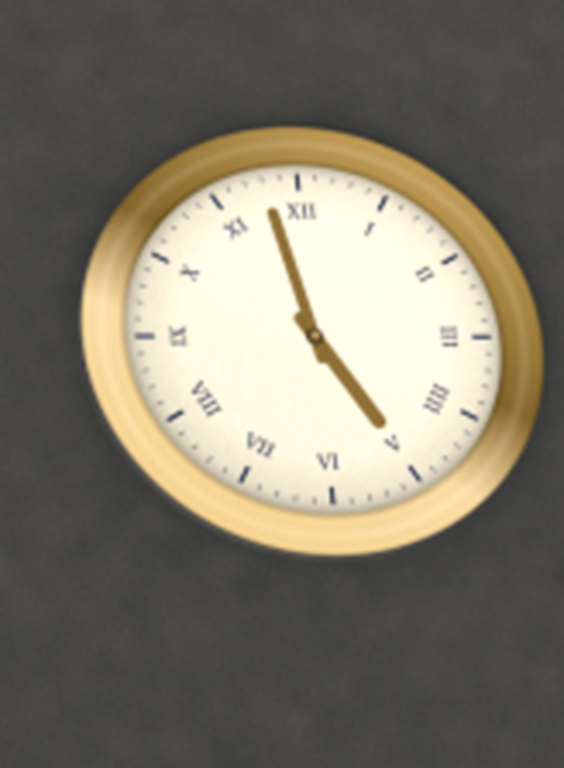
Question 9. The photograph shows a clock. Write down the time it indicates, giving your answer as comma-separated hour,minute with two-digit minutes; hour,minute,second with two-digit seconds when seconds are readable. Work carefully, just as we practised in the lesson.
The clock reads 4,58
